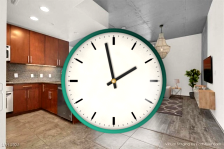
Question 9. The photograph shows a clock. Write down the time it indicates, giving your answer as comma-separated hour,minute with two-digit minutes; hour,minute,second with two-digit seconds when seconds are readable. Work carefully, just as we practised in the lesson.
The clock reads 1,58
